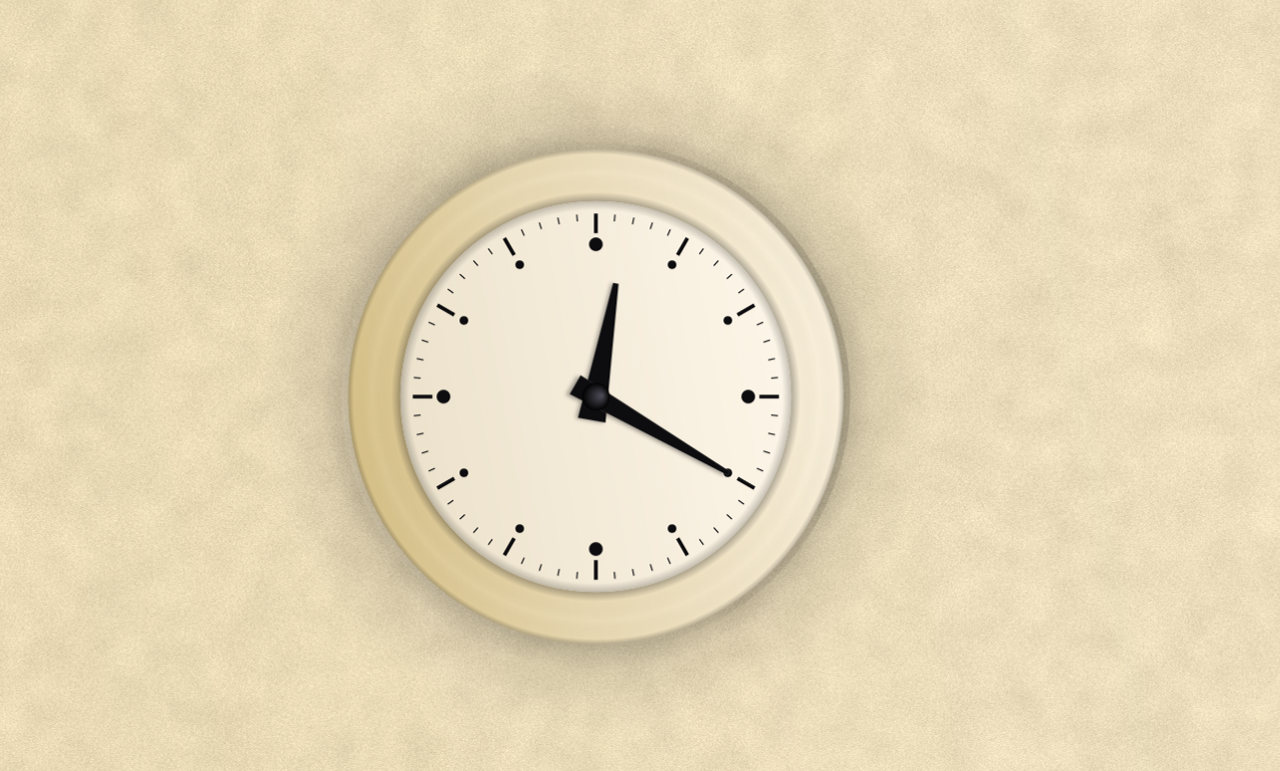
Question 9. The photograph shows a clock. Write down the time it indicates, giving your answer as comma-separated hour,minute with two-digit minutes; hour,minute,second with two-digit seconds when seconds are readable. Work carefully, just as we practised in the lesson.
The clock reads 12,20
